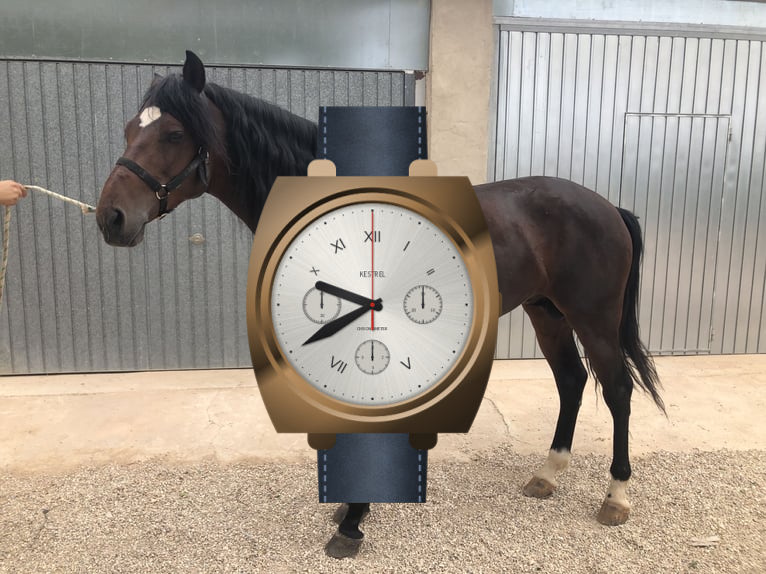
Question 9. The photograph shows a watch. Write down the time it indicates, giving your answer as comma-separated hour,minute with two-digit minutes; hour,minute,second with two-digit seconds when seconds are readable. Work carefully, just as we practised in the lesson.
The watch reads 9,40
